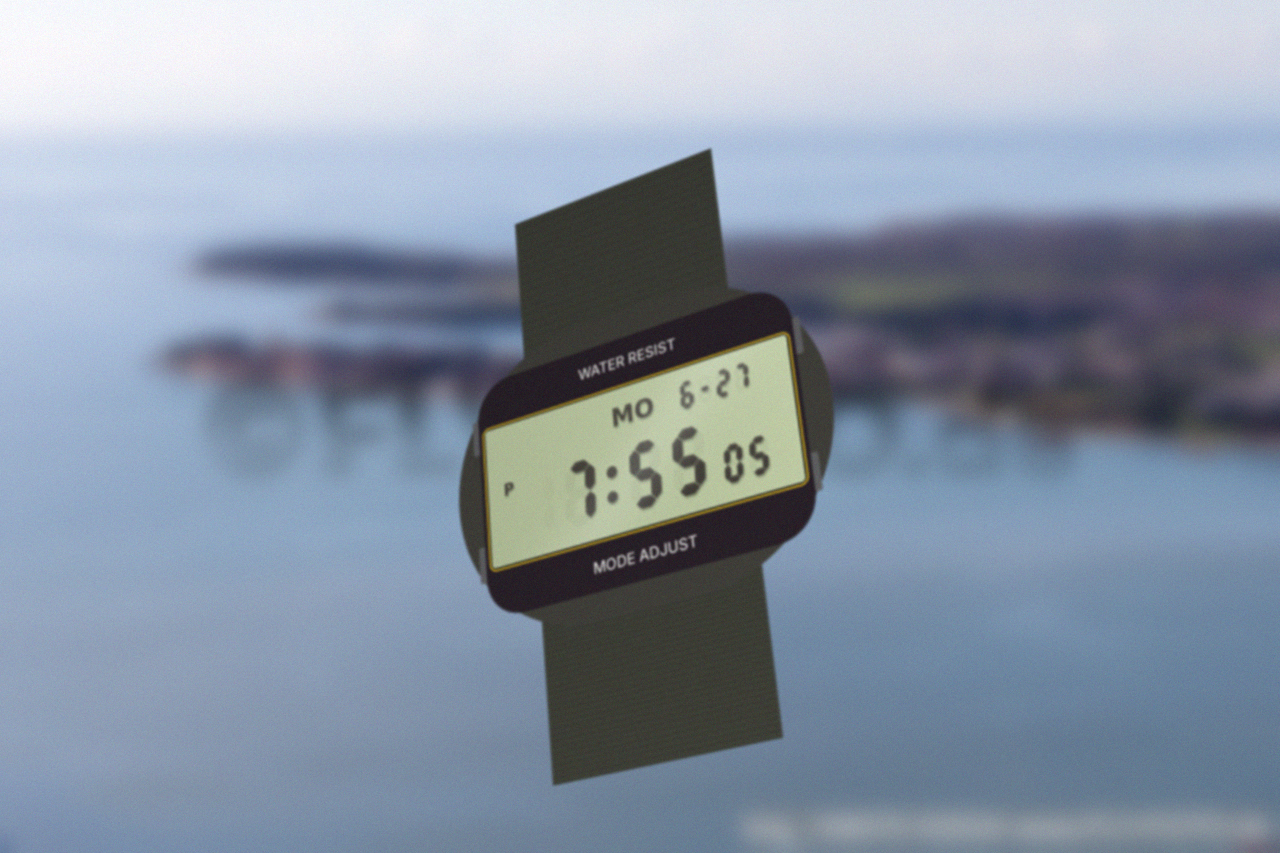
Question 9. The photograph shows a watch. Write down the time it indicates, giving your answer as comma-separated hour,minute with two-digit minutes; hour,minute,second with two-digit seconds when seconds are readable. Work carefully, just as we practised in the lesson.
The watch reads 7,55,05
